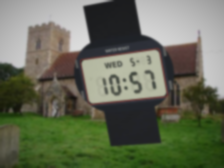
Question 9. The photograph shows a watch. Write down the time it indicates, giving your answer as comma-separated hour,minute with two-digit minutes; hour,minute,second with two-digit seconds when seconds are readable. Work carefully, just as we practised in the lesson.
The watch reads 10,57
